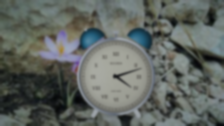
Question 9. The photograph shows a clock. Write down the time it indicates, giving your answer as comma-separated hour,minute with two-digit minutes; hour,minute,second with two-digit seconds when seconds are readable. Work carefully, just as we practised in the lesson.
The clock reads 4,12
